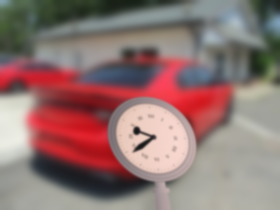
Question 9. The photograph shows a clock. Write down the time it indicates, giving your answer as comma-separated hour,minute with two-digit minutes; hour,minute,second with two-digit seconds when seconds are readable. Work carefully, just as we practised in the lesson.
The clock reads 9,39
